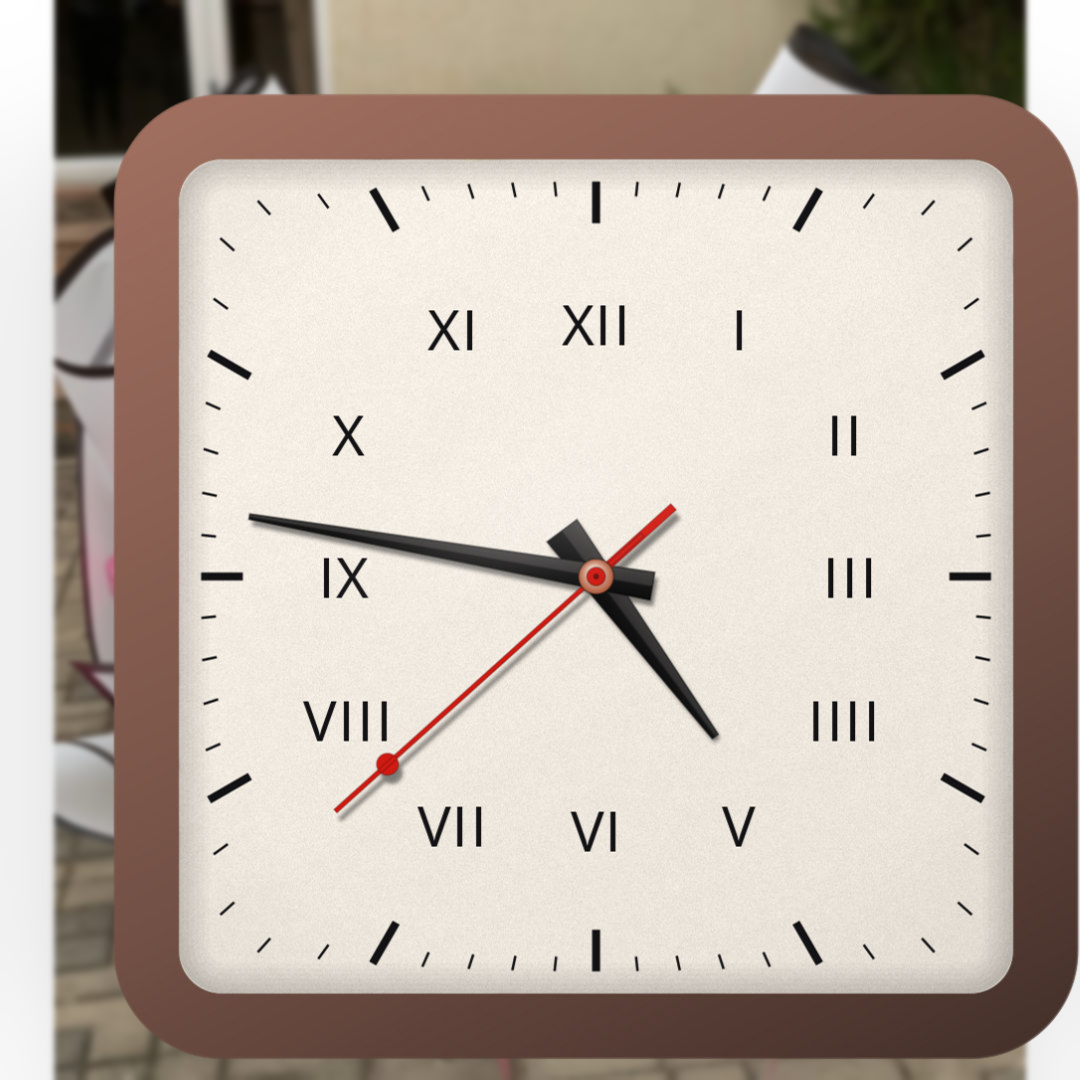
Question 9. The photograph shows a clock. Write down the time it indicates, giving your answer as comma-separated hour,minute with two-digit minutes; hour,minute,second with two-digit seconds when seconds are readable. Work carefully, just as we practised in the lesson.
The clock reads 4,46,38
